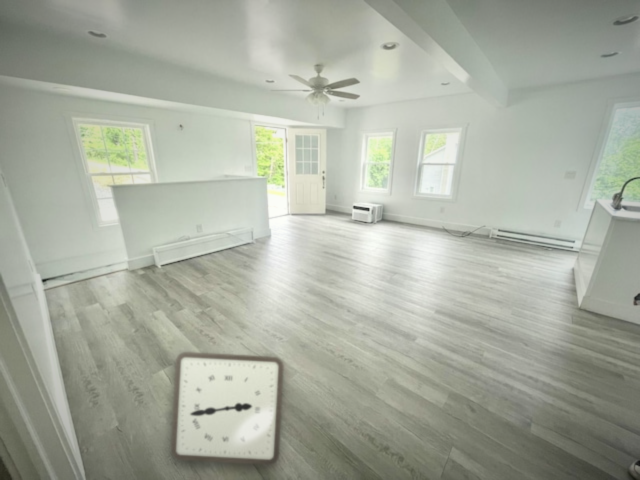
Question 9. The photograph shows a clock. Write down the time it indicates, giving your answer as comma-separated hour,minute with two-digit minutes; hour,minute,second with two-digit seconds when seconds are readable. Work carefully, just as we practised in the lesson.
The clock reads 2,43
